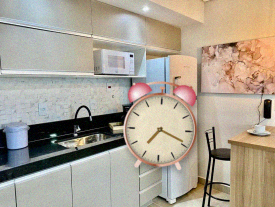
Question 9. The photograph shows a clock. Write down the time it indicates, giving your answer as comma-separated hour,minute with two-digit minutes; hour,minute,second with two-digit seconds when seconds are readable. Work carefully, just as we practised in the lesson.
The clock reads 7,19
